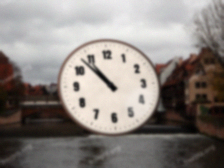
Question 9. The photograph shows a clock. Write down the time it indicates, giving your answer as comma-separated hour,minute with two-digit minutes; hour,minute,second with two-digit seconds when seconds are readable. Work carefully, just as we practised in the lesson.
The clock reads 10,53
